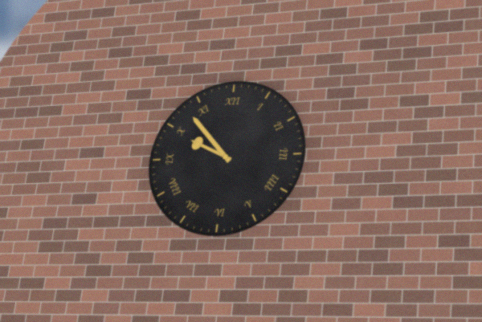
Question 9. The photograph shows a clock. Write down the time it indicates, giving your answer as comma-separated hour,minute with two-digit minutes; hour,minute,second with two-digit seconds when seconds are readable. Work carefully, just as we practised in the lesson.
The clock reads 9,53
